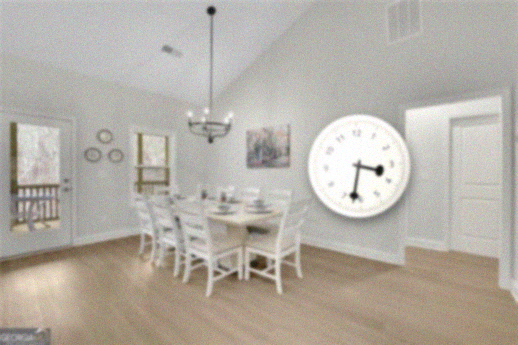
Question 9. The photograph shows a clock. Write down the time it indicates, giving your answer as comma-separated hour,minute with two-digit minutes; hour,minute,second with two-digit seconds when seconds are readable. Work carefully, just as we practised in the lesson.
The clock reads 3,32
